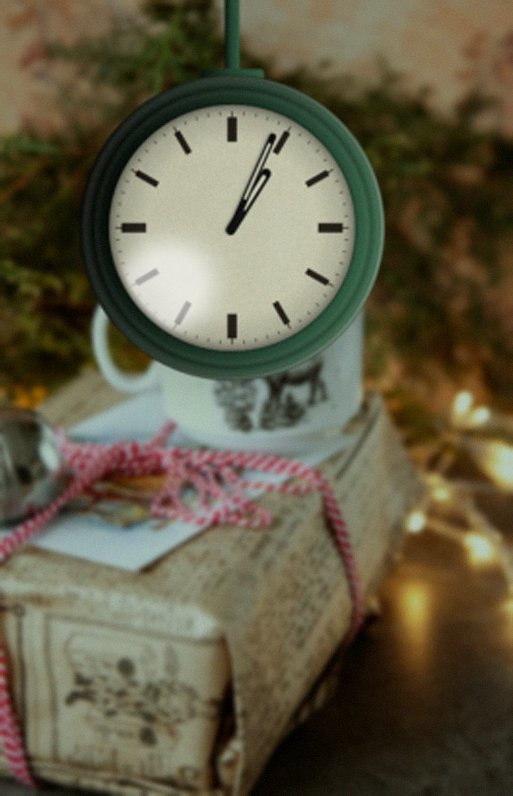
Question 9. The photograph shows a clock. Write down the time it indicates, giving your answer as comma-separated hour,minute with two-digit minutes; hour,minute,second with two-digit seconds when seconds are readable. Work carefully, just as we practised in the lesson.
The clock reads 1,04
